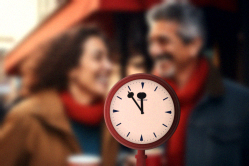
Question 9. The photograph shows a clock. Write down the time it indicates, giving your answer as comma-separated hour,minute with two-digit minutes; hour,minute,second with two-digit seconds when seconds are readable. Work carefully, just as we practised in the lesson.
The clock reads 11,54
